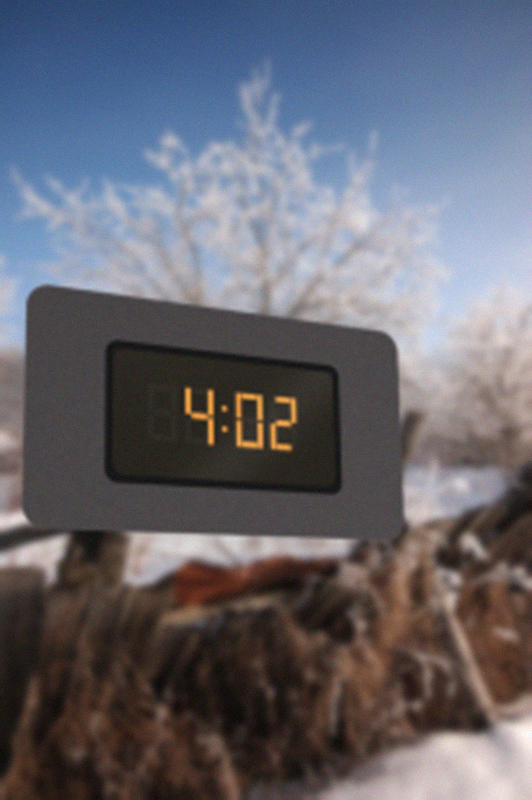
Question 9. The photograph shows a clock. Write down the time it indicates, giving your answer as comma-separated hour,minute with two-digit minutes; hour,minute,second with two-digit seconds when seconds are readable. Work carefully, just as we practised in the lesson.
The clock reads 4,02
